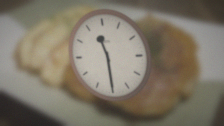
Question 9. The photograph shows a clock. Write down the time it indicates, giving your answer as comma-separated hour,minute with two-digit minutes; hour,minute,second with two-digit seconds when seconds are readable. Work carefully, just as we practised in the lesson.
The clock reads 11,30
